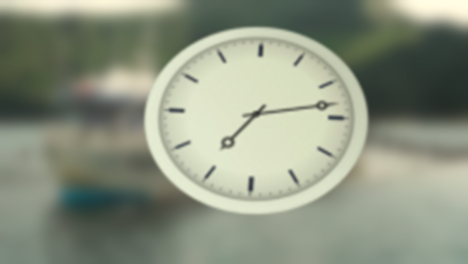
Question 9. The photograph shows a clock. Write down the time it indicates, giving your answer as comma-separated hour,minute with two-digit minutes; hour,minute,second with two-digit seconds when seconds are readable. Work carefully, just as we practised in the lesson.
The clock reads 7,13
